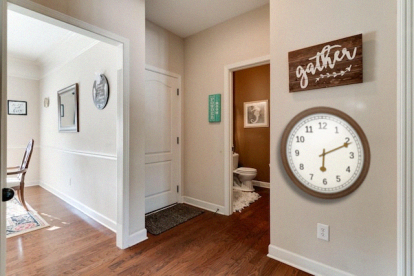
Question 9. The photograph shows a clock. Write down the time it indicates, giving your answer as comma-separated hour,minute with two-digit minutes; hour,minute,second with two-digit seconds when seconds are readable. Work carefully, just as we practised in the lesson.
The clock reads 6,11
